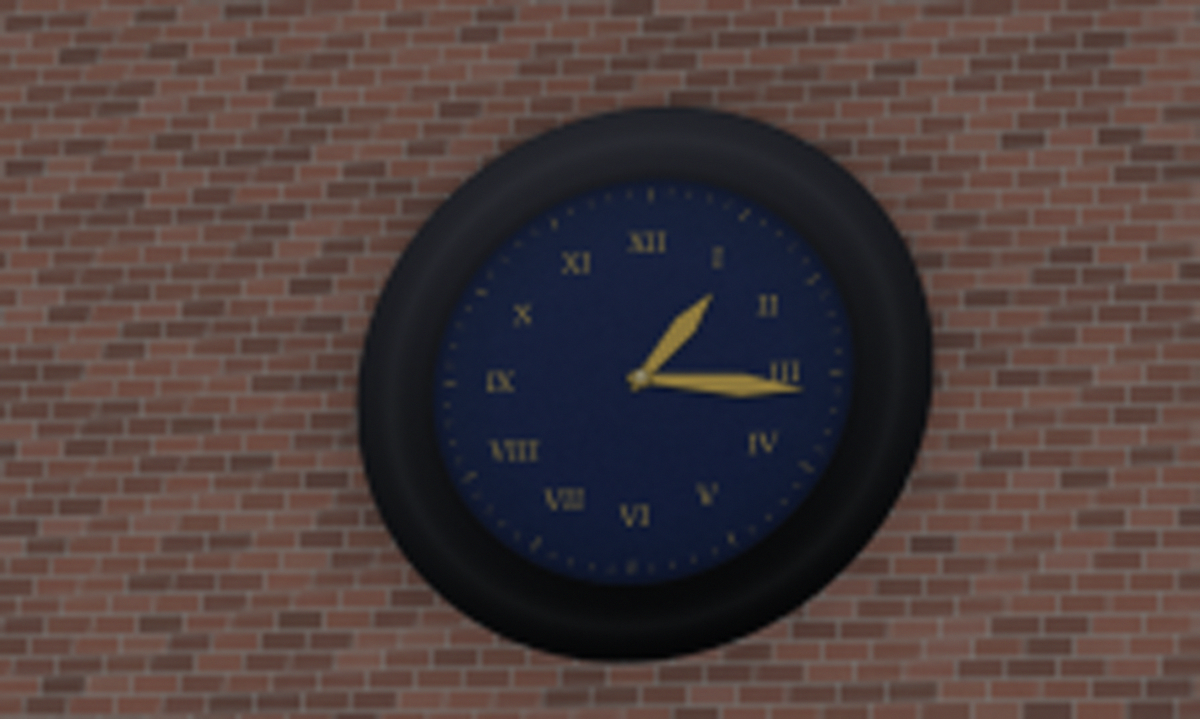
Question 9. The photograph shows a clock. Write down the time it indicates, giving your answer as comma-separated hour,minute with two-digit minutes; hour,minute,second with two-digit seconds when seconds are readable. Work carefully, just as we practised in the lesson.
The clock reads 1,16
